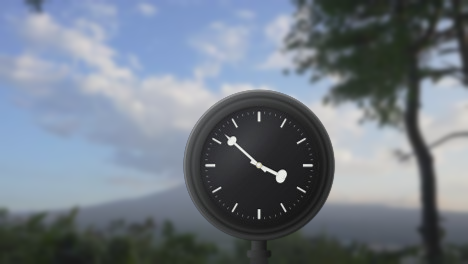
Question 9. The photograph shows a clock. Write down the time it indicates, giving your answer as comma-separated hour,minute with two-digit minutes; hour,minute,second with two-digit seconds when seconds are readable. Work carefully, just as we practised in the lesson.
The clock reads 3,52
